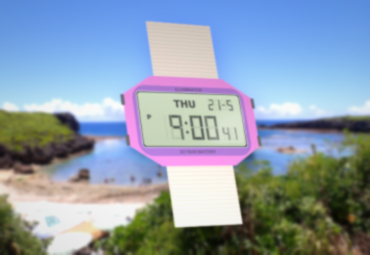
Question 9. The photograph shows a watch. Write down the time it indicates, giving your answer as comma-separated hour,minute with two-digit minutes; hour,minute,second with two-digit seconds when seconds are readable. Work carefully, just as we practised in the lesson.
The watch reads 9,00,41
